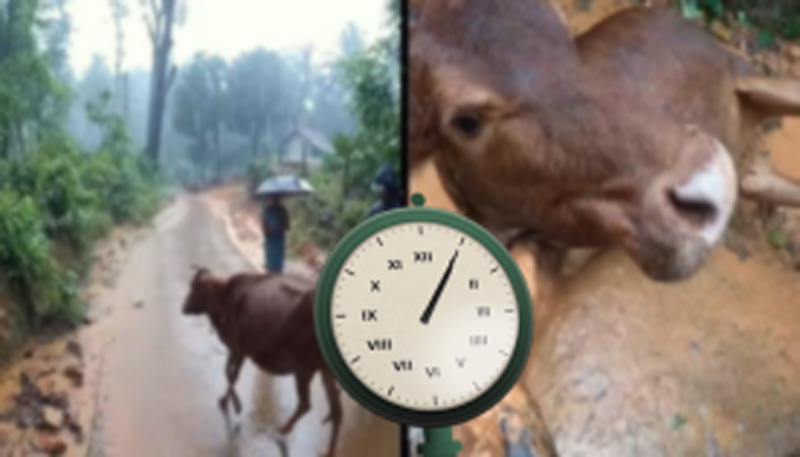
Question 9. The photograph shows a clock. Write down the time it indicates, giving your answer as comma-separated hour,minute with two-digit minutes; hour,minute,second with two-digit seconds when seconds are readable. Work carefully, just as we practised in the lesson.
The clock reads 1,05
